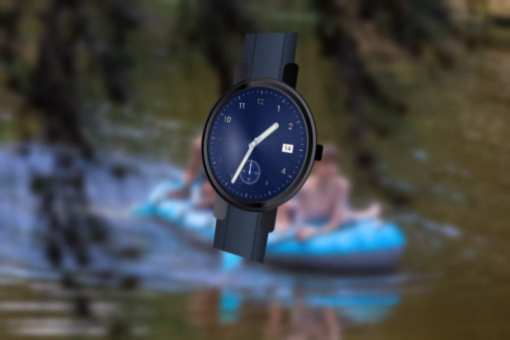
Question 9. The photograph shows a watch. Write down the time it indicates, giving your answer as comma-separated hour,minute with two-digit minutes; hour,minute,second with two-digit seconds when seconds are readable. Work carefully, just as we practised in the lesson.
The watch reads 1,34
